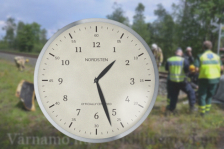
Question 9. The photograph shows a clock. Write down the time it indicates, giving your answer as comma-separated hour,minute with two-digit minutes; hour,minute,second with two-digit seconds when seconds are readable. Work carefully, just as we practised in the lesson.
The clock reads 1,27
